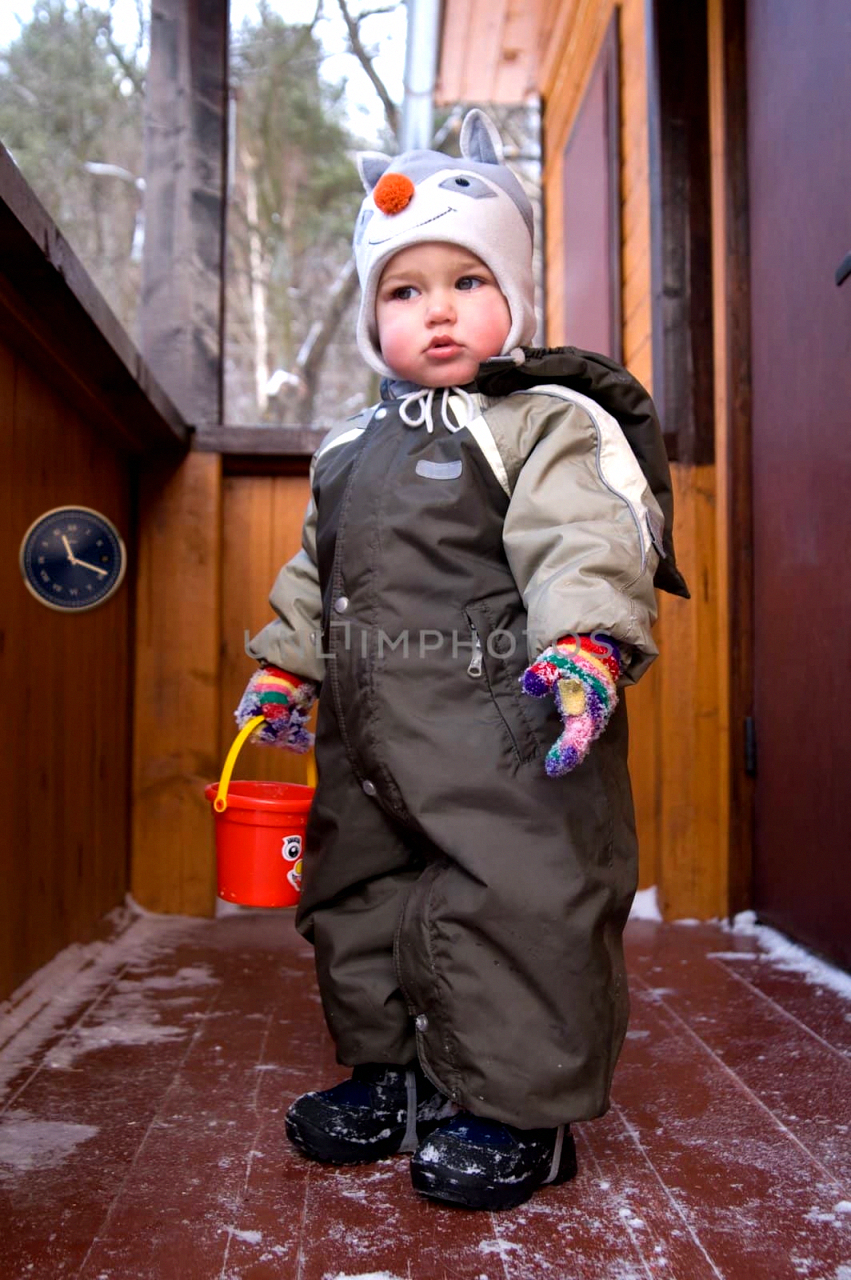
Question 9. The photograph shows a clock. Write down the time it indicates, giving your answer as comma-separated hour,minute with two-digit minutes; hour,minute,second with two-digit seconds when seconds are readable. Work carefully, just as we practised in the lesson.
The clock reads 11,19
